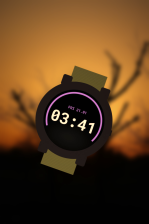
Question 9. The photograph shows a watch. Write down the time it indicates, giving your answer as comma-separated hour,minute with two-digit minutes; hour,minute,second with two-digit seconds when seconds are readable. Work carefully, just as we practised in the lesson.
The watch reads 3,41
